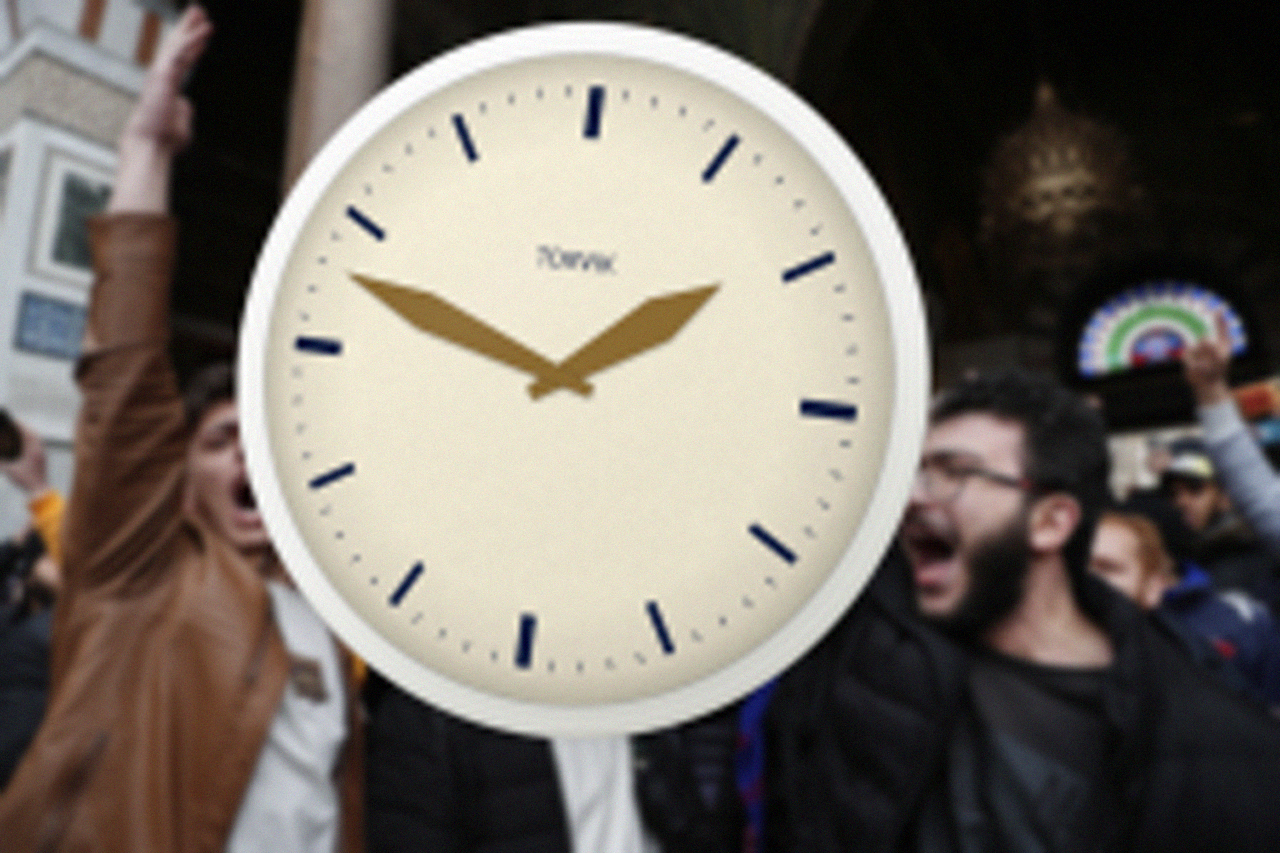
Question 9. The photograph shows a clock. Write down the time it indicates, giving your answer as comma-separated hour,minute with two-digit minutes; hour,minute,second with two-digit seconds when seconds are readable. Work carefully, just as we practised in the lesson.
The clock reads 1,48
